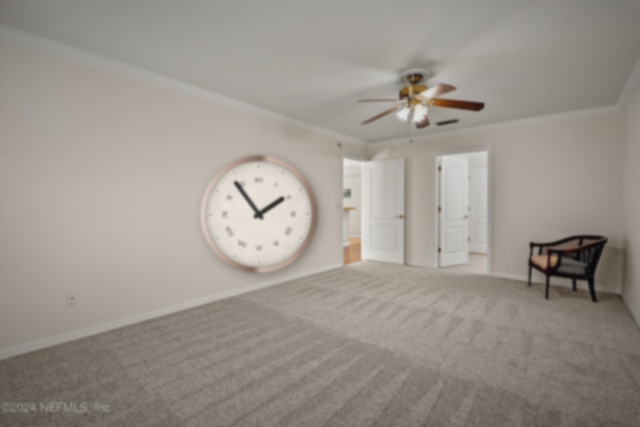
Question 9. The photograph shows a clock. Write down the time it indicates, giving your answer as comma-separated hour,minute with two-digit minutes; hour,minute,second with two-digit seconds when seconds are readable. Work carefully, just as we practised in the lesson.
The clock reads 1,54
